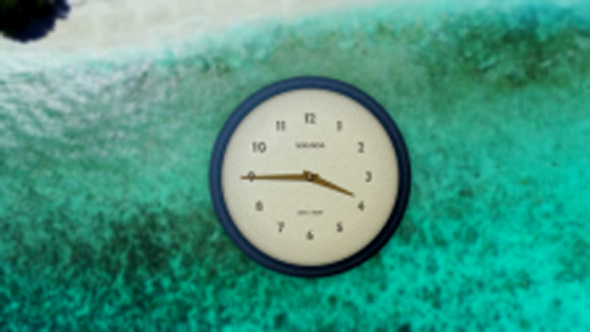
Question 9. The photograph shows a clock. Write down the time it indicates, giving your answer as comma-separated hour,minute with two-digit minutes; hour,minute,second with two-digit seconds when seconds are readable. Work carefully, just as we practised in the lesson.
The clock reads 3,45
